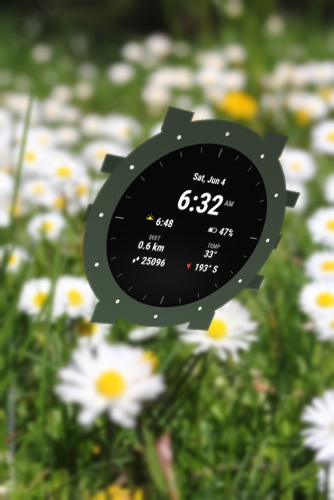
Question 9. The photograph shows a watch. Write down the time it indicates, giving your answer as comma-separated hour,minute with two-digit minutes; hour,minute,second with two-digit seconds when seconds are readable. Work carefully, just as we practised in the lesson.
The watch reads 6,32
